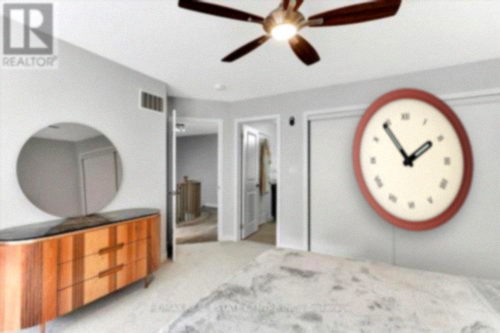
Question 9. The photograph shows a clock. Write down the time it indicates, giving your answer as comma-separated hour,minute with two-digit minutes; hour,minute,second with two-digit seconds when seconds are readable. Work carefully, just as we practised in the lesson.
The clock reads 1,54
